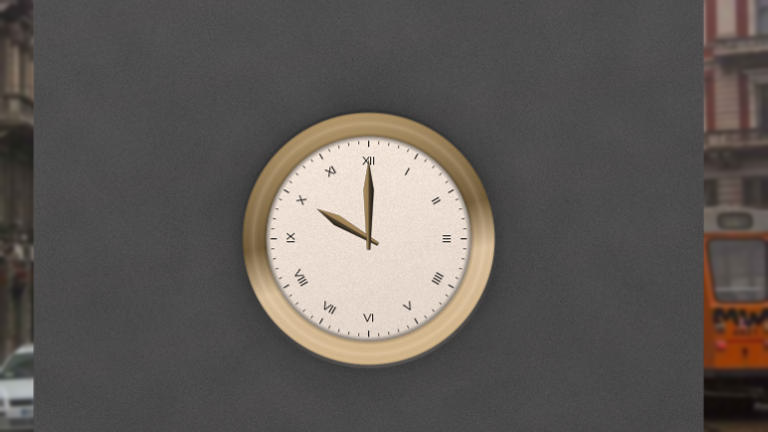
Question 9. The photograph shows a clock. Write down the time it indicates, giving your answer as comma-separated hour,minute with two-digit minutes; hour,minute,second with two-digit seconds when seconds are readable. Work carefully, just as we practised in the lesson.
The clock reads 10,00
